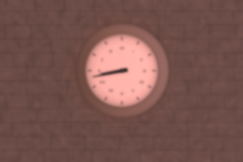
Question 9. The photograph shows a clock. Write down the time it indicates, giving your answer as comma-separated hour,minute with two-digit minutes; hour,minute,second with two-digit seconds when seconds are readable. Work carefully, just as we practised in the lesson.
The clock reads 8,43
